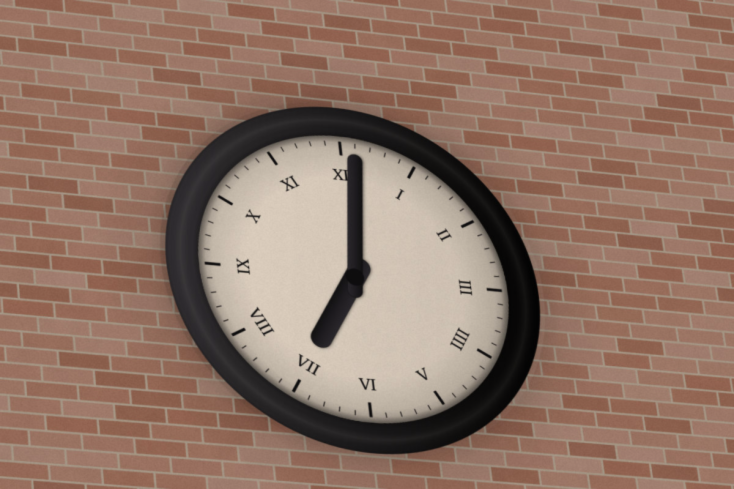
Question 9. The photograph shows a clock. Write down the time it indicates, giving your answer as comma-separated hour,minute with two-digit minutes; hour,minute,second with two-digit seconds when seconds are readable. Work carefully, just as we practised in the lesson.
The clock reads 7,01
